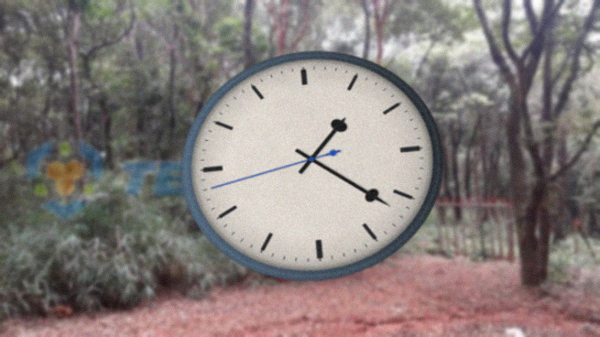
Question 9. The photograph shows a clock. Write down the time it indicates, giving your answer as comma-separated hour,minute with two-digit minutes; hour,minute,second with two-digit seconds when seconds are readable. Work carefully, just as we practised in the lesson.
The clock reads 1,21,43
